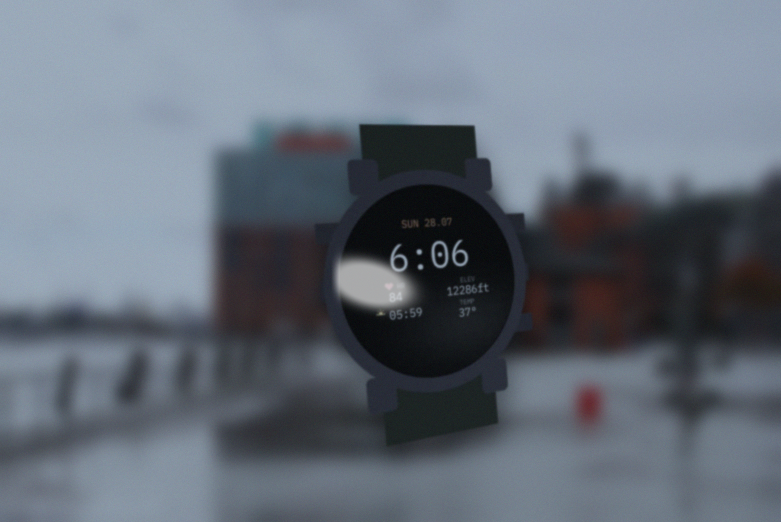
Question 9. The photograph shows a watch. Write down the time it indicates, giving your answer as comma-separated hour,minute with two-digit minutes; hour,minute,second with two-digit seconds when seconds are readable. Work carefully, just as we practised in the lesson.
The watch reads 6,06
